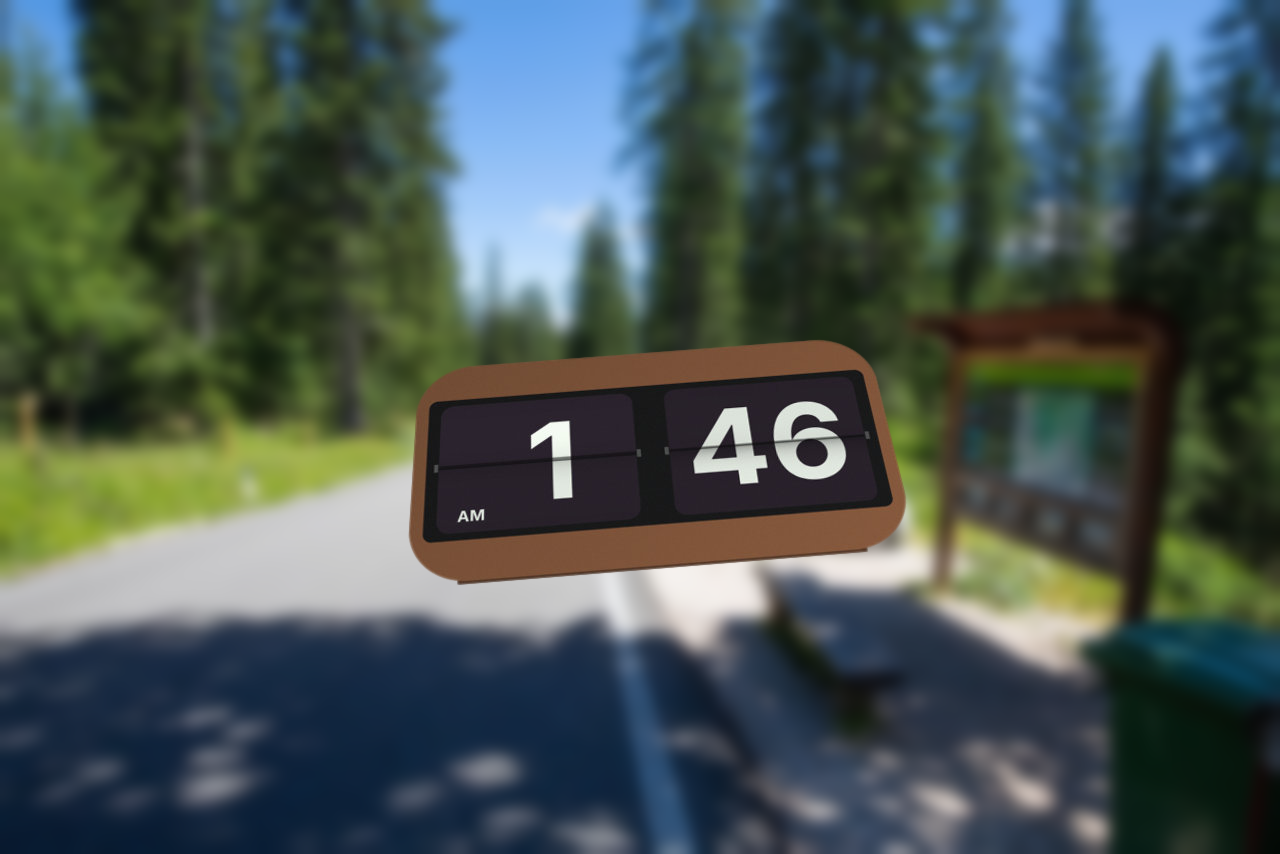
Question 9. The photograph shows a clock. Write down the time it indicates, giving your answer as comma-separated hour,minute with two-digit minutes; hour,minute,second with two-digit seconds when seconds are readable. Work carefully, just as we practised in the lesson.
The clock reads 1,46
